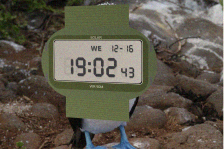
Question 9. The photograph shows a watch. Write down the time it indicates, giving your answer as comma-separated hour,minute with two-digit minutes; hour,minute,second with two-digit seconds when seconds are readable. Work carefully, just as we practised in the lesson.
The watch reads 19,02,43
